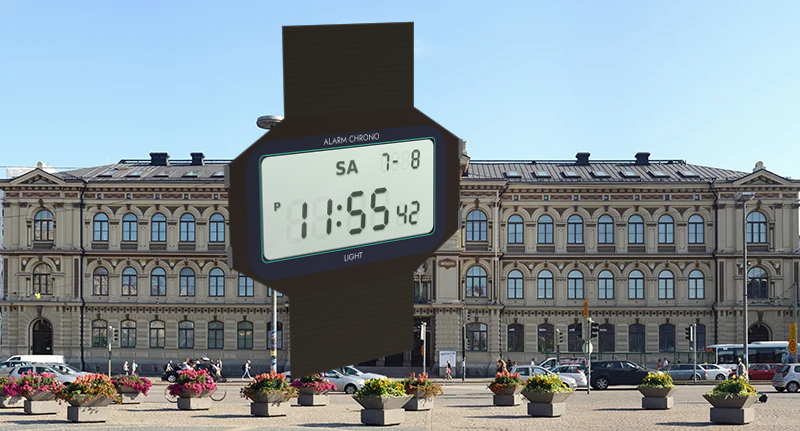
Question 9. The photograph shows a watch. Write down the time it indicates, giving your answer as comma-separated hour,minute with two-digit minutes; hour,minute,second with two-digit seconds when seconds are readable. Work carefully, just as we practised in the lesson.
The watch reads 11,55,42
